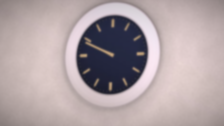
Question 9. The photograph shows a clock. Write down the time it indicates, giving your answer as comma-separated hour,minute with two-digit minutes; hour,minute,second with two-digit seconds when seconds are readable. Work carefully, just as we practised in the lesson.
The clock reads 9,49
